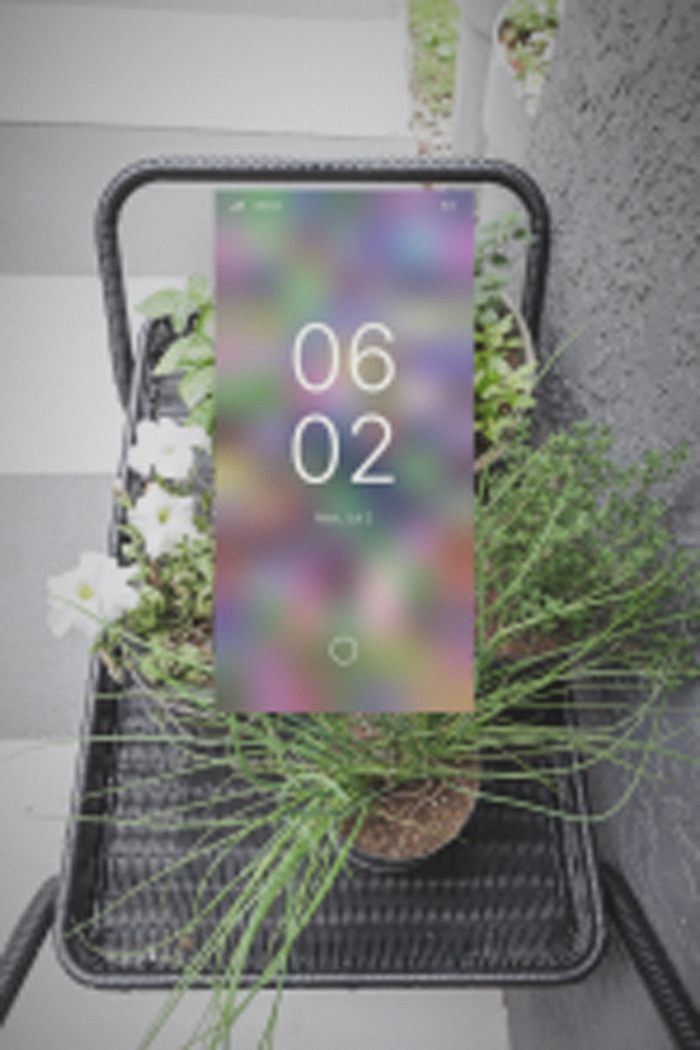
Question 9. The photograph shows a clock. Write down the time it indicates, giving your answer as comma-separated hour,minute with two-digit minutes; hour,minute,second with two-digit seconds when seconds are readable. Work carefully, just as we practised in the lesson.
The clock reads 6,02
